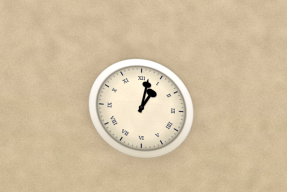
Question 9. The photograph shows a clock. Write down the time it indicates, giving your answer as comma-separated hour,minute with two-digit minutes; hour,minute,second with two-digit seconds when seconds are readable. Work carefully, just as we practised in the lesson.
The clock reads 1,02
